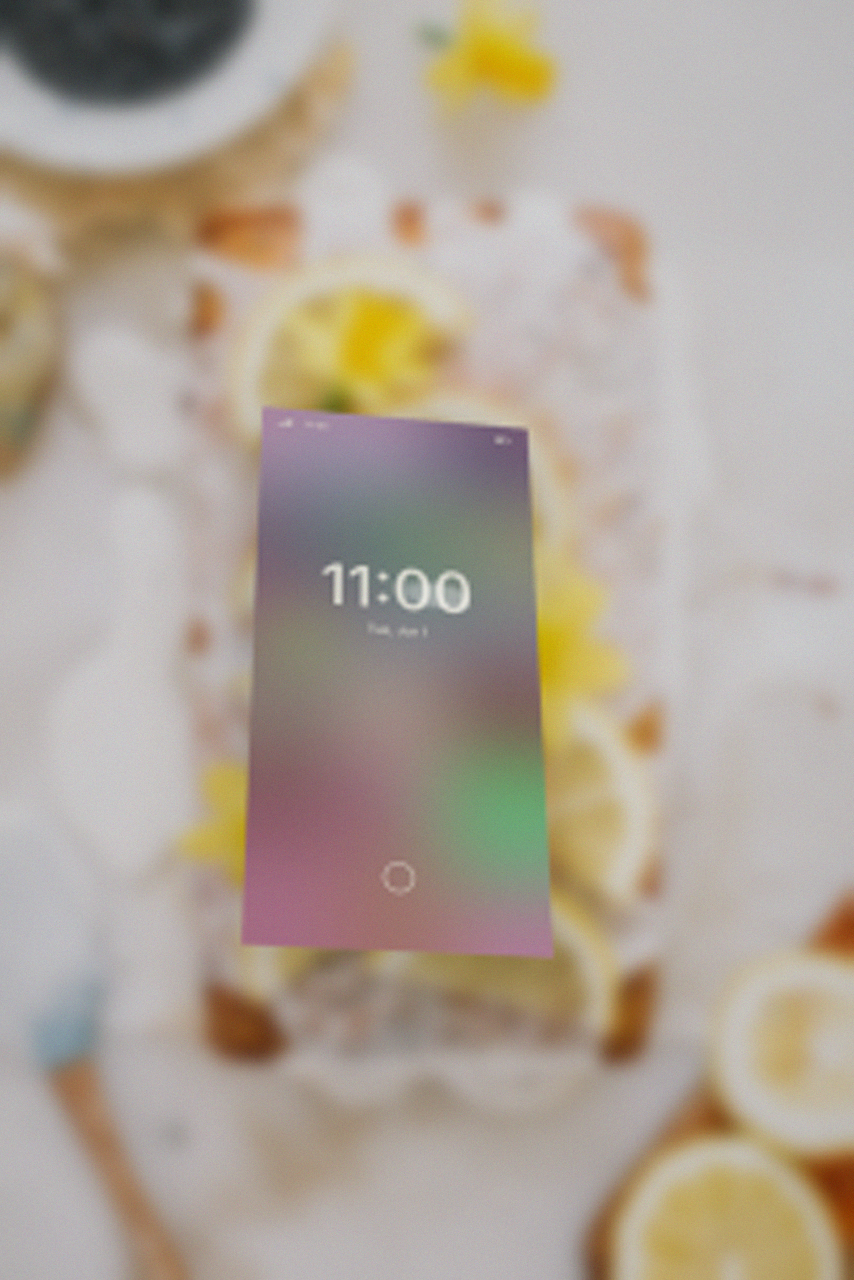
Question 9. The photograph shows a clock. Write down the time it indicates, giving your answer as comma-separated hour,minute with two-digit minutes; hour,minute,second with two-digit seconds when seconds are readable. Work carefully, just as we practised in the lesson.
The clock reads 11,00
